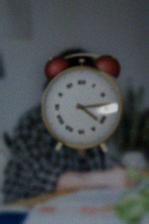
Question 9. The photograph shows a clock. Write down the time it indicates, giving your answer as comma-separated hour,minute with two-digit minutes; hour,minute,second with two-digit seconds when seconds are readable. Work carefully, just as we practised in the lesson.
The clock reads 4,14
